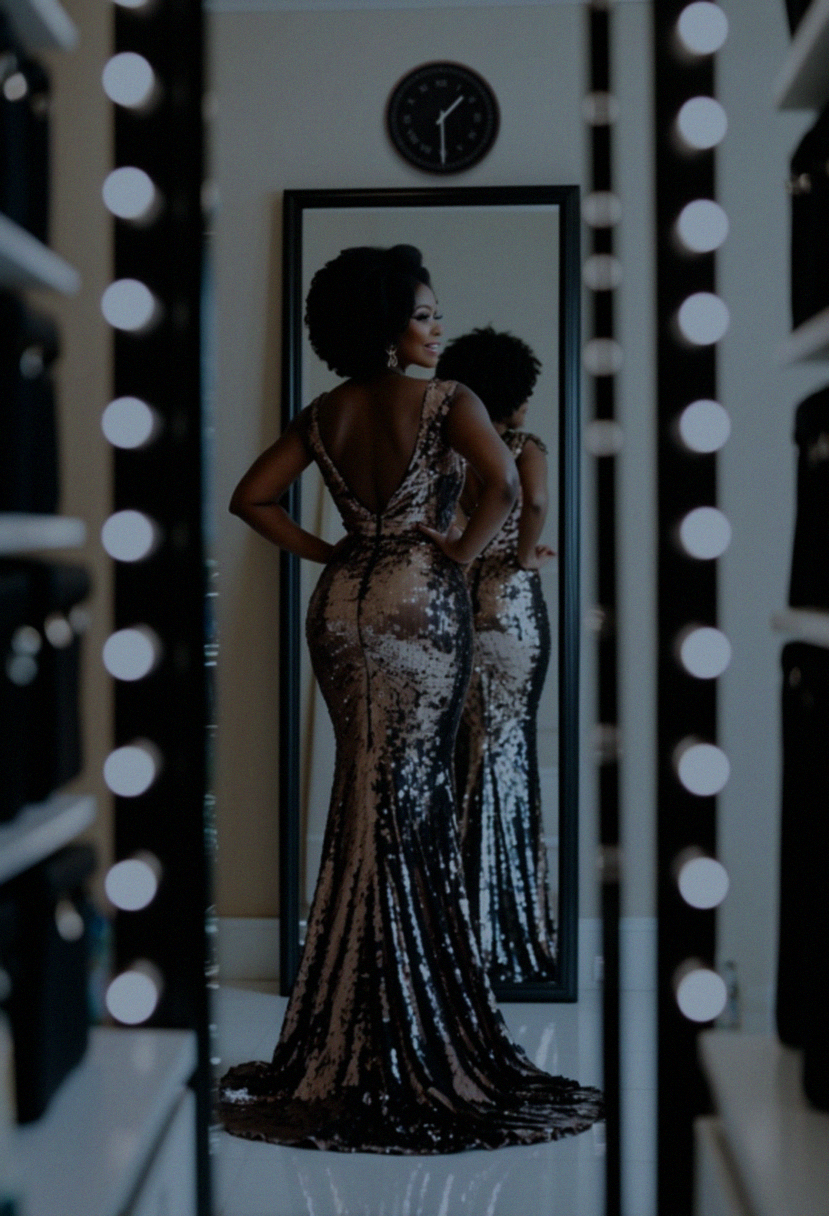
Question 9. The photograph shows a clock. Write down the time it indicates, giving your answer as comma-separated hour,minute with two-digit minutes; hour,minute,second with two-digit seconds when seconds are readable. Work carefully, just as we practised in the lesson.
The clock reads 1,30
